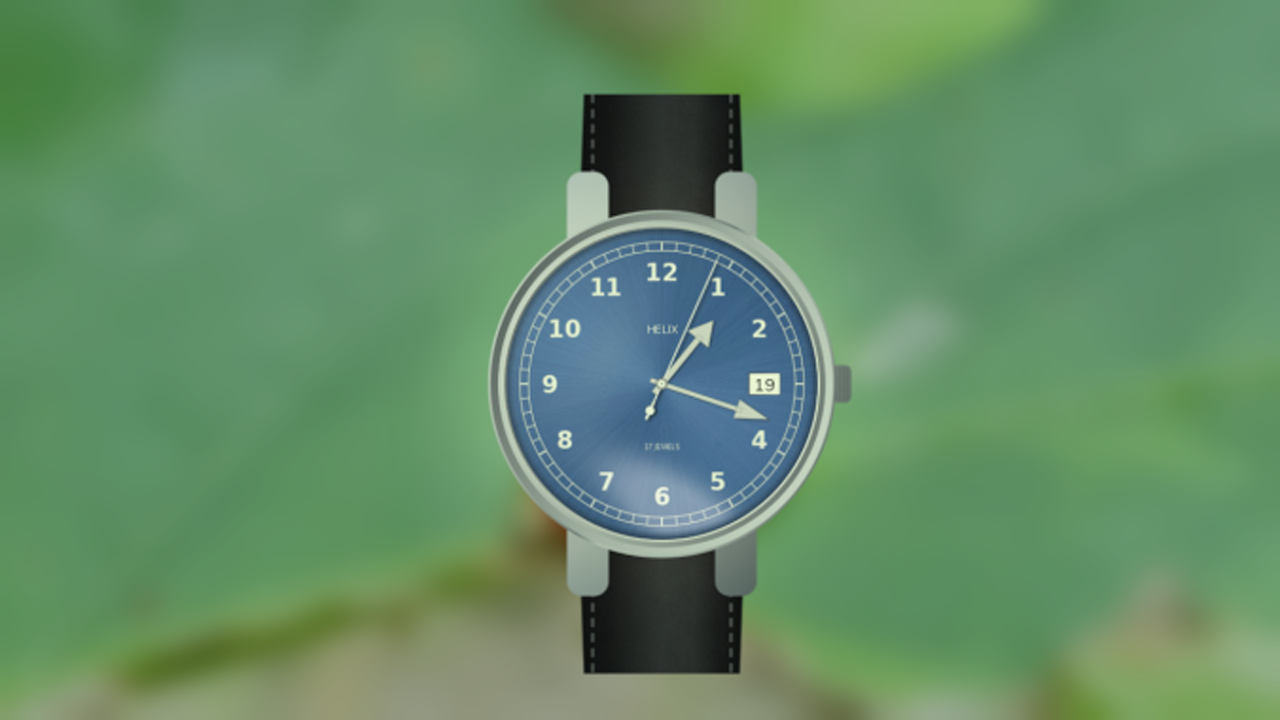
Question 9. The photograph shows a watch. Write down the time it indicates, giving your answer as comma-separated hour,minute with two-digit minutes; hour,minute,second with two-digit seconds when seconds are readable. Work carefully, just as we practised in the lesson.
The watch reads 1,18,04
